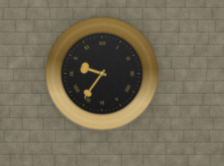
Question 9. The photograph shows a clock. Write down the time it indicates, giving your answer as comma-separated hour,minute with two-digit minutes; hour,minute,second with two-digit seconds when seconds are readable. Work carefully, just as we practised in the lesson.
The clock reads 9,36
